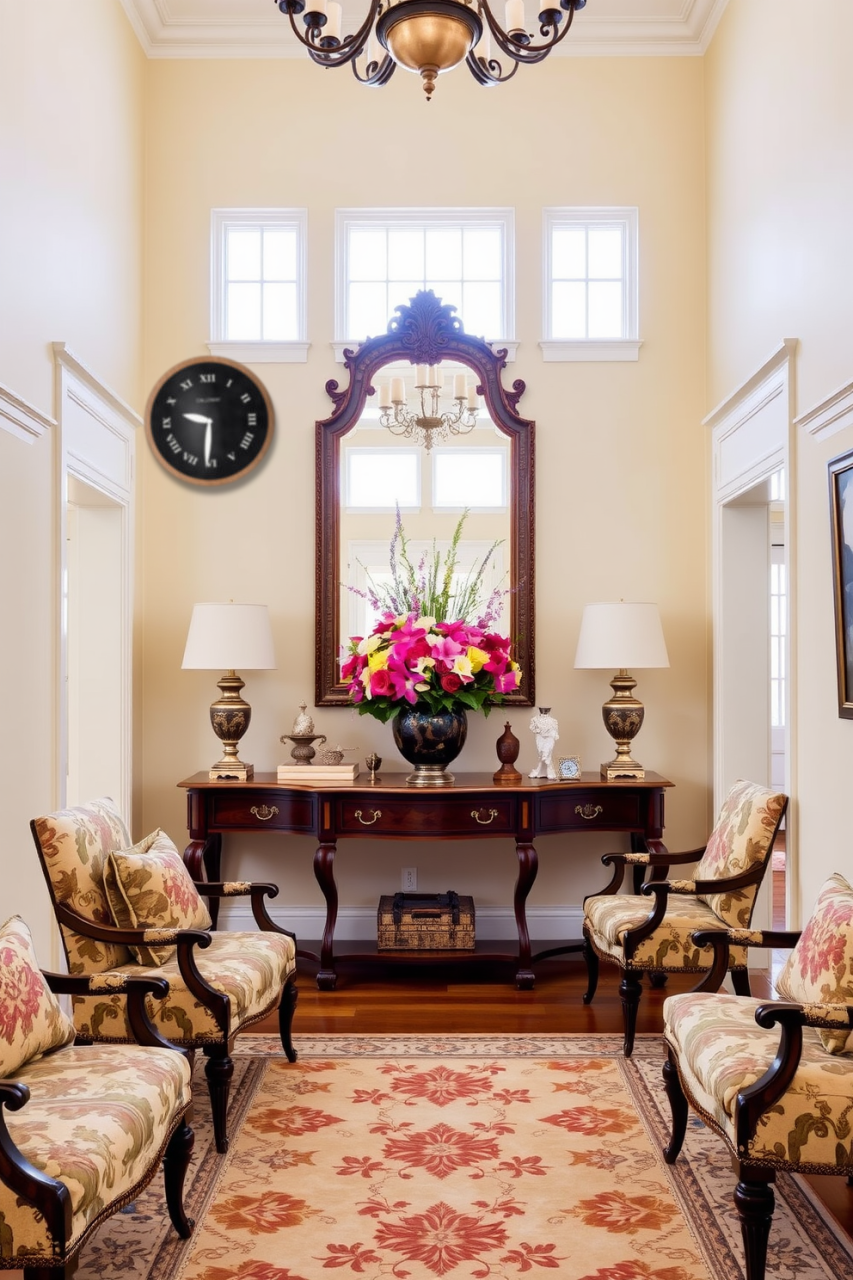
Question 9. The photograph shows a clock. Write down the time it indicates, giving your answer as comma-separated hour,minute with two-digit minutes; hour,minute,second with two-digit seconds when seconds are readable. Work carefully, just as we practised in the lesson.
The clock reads 9,31
